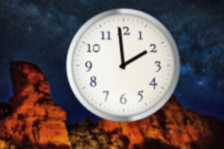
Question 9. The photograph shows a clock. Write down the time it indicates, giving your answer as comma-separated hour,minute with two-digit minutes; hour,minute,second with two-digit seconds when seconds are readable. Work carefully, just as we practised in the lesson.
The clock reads 1,59
